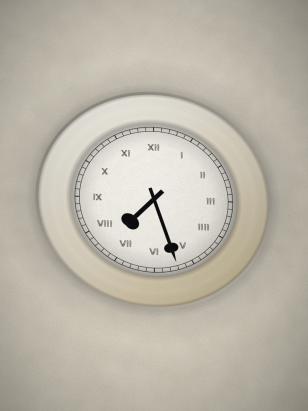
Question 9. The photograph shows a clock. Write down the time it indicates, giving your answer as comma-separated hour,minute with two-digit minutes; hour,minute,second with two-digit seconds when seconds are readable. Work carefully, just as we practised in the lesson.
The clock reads 7,27
